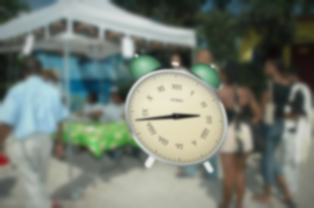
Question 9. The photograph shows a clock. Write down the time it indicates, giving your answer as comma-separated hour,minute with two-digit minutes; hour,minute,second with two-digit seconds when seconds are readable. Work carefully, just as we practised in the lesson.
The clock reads 2,43
